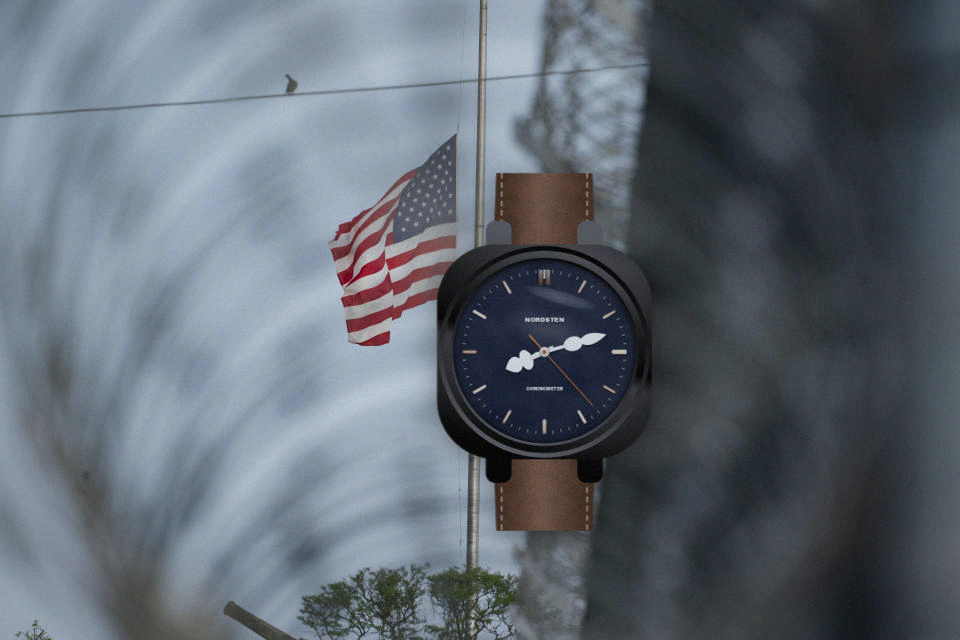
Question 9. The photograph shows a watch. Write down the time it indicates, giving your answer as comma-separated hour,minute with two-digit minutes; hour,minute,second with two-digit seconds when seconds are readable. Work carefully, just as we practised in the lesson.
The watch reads 8,12,23
